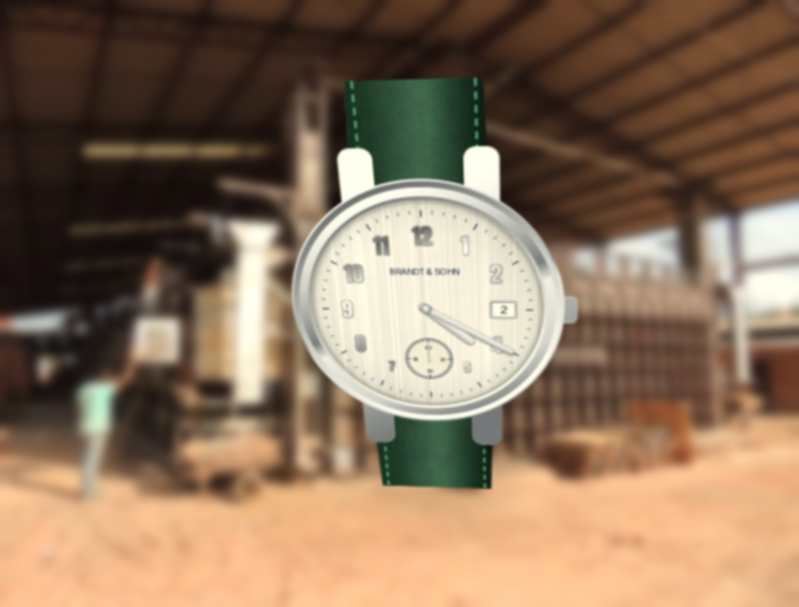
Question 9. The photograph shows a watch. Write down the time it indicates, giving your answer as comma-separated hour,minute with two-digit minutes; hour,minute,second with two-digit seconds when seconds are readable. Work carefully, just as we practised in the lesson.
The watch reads 4,20
